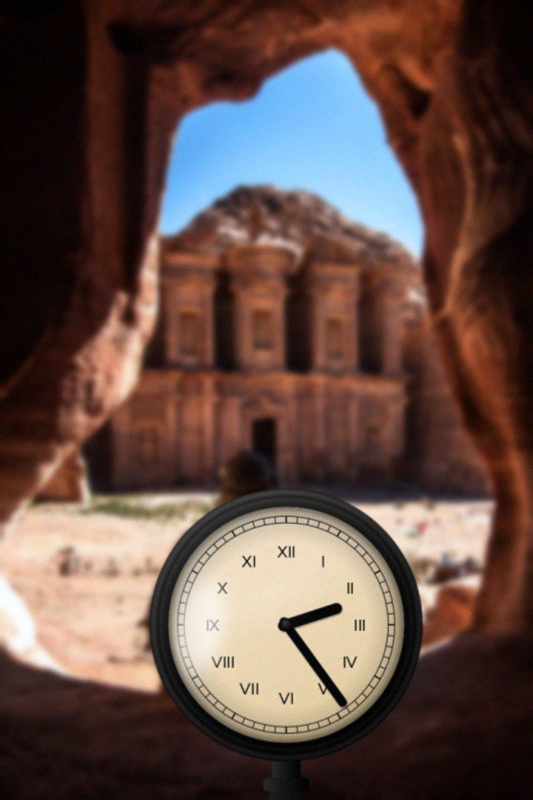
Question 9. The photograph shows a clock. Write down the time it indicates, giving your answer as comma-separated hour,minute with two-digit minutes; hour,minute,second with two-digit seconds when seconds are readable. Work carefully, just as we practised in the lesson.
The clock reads 2,24
